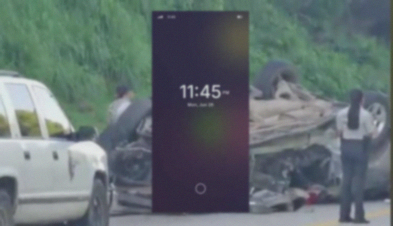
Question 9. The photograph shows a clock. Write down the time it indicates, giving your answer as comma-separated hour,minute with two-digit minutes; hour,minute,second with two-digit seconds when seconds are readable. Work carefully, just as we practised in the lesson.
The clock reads 11,45
